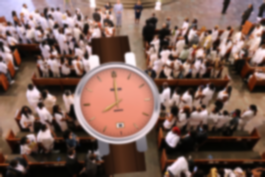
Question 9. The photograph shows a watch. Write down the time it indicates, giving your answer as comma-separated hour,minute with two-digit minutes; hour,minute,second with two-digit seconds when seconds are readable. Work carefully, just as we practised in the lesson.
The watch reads 8,00
